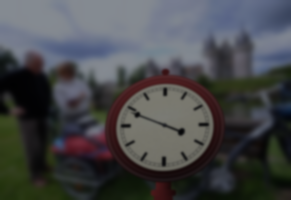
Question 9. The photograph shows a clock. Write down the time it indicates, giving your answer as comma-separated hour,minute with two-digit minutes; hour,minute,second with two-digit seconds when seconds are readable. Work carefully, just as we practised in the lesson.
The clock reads 3,49
